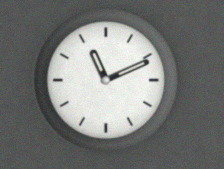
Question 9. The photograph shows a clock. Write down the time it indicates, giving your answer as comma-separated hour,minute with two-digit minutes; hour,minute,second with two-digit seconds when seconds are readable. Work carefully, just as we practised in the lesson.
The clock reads 11,11
